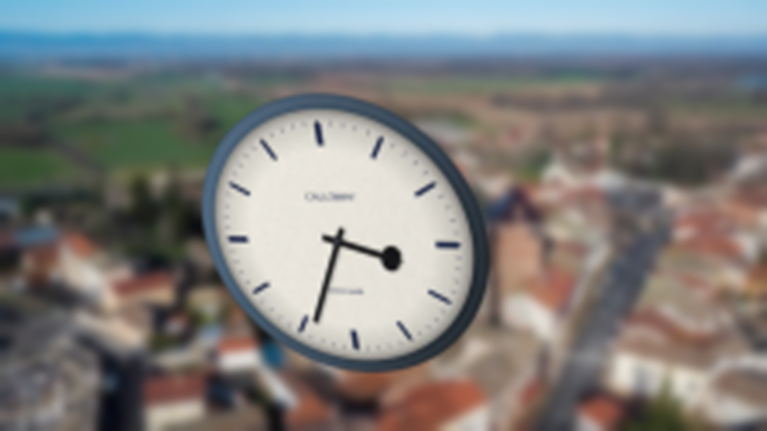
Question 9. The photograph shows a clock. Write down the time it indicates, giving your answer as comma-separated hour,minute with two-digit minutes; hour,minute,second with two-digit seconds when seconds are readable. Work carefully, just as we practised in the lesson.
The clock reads 3,34
